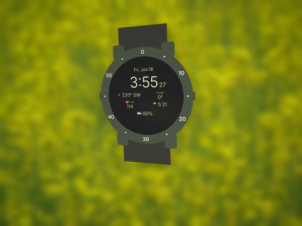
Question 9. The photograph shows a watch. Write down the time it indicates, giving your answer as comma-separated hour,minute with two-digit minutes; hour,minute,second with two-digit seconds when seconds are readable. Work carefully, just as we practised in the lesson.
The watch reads 3,55
